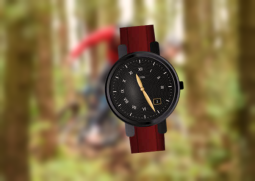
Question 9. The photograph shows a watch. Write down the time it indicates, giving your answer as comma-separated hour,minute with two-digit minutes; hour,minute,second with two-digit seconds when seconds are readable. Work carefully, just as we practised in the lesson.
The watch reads 11,26
